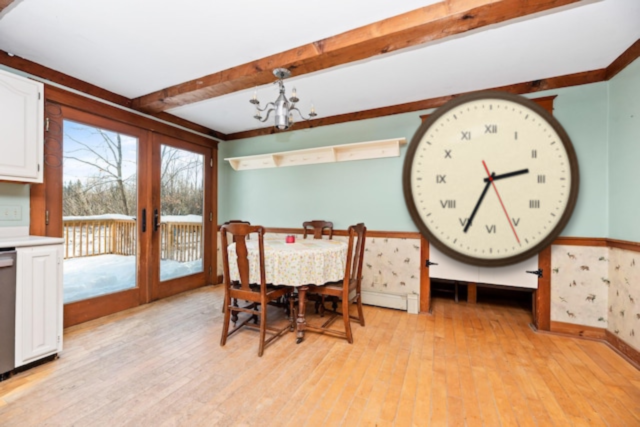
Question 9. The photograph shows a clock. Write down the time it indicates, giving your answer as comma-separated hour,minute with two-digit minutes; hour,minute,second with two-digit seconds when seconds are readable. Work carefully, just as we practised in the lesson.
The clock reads 2,34,26
